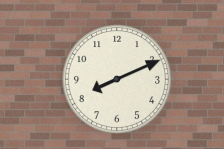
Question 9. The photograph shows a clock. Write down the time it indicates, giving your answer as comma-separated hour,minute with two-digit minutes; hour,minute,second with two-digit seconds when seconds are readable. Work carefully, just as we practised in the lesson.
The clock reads 8,11
